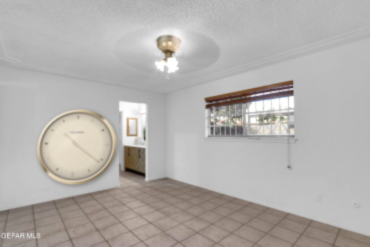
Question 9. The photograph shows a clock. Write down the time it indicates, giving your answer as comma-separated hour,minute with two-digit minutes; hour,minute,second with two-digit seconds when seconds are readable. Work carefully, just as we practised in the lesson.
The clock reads 10,21
